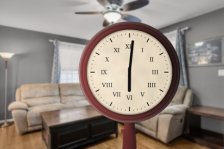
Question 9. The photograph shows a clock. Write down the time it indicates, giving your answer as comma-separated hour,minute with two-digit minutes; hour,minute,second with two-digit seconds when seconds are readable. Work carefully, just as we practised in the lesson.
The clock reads 6,01
